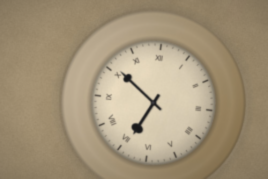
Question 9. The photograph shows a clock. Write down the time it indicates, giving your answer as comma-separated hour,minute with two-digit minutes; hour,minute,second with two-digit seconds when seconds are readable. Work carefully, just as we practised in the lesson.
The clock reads 6,51
